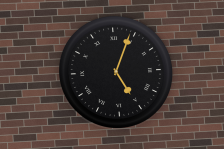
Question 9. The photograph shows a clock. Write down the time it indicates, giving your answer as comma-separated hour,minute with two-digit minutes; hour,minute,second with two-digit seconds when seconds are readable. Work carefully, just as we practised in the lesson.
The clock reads 5,04
